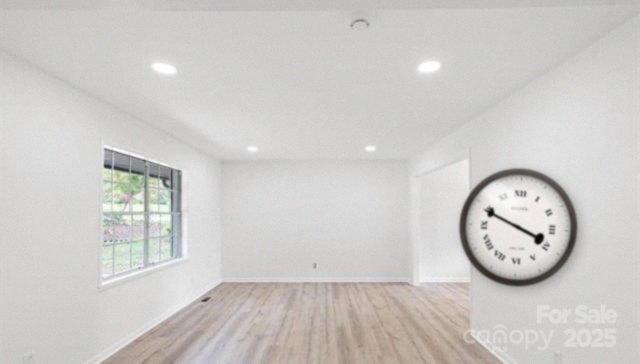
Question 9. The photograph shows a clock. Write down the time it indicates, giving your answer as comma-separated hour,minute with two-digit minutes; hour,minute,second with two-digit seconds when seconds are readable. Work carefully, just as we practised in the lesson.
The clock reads 3,49
